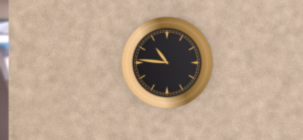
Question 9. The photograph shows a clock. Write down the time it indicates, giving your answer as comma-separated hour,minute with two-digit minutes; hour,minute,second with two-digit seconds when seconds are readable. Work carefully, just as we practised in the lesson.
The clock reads 10,46
